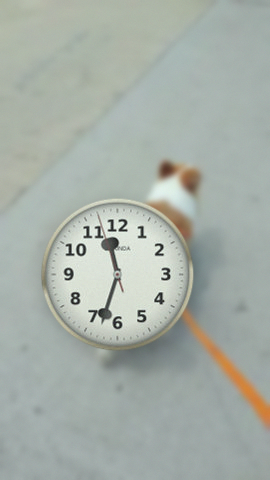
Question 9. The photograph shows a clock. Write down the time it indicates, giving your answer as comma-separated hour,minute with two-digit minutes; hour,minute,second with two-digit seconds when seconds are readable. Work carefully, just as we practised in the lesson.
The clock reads 11,32,57
